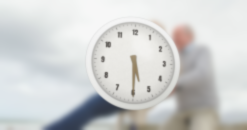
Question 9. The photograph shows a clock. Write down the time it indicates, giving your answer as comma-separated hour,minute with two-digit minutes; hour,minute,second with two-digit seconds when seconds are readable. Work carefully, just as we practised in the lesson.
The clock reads 5,30
